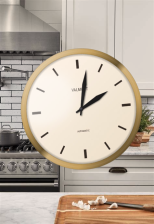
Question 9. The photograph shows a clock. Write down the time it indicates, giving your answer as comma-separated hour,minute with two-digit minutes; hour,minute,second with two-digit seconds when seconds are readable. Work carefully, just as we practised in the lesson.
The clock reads 2,02
